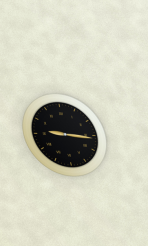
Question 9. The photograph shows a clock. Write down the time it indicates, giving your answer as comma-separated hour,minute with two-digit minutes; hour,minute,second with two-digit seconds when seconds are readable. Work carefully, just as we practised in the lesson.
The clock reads 9,16
